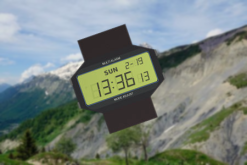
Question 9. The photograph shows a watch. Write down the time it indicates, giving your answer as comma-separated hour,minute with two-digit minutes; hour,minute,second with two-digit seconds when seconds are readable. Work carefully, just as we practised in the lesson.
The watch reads 13,36,13
